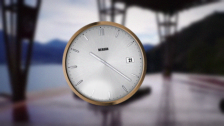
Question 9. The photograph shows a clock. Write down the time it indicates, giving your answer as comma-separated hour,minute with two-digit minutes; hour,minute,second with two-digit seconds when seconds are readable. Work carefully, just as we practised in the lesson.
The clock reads 10,22
